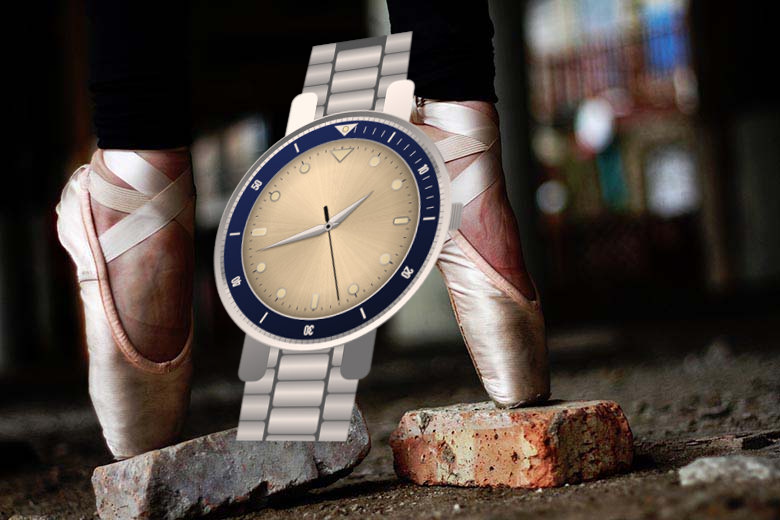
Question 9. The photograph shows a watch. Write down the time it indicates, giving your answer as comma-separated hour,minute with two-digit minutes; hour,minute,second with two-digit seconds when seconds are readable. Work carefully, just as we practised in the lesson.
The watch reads 1,42,27
